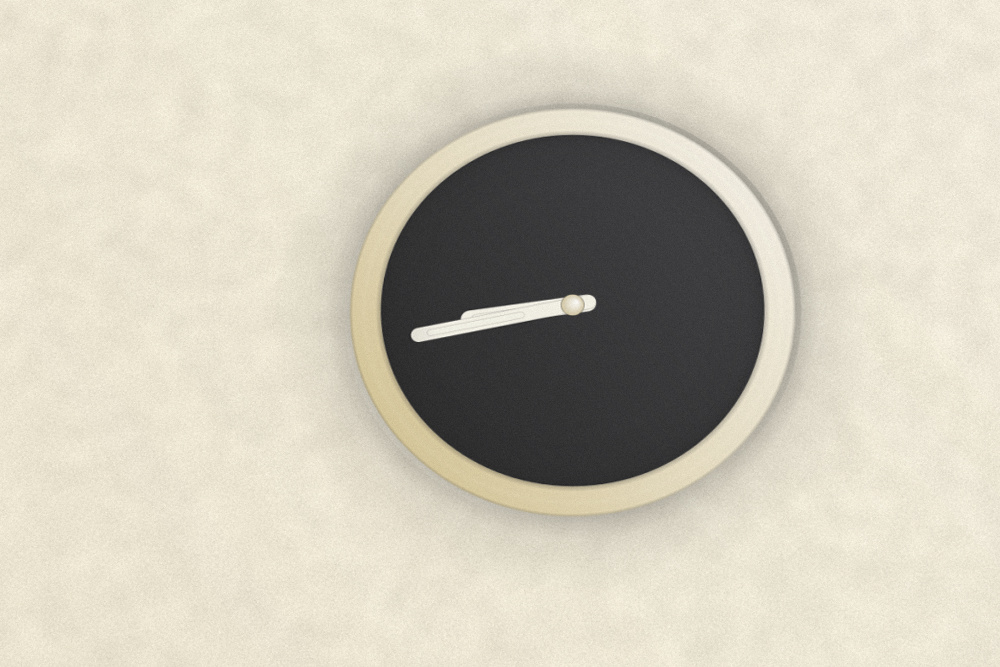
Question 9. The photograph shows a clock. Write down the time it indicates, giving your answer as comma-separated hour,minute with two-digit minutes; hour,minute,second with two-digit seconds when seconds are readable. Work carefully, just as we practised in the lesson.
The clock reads 8,43
